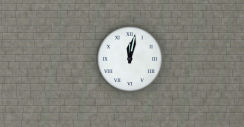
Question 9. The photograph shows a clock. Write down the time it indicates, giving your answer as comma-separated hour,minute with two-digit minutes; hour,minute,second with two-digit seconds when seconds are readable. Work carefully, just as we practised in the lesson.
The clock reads 12,02
